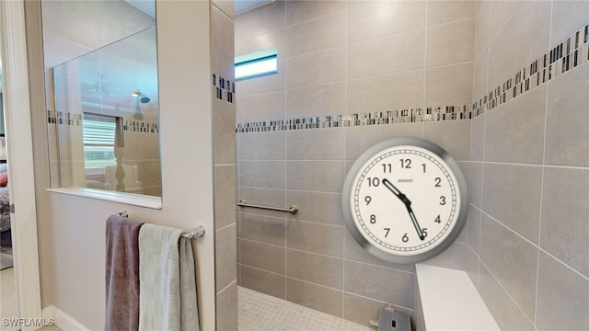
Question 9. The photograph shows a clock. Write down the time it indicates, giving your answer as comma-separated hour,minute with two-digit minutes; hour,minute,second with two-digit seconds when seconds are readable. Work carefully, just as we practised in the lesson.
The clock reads 10,26
